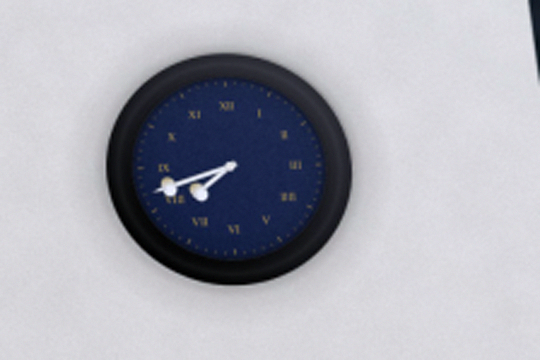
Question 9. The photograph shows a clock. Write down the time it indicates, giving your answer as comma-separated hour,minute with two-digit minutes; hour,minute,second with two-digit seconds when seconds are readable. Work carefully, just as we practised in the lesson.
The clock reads 7,42
